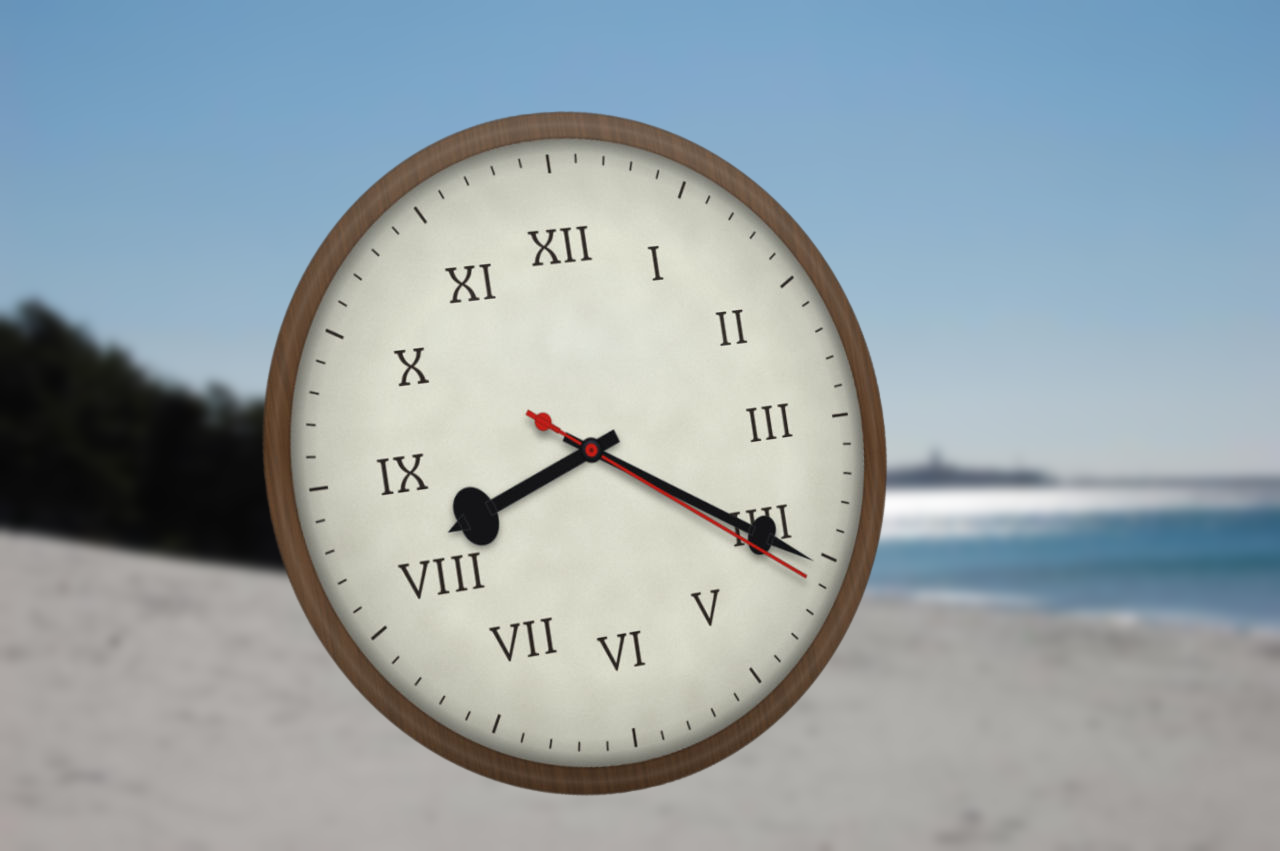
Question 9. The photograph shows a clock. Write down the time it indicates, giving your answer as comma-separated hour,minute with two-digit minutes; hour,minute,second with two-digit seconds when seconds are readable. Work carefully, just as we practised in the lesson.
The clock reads 8,20,21
